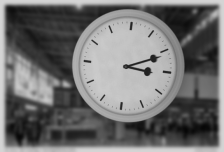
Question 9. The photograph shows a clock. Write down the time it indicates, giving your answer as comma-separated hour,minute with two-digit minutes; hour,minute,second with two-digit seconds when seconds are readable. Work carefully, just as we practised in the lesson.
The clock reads 3,11
